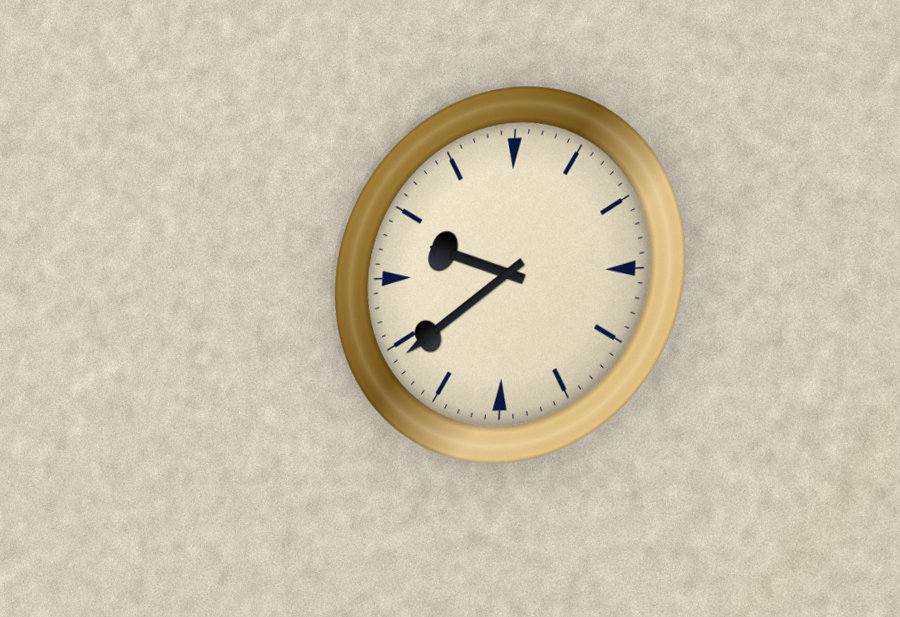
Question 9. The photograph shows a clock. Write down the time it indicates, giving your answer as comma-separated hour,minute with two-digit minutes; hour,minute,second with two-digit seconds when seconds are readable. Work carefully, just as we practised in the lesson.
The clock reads 9,39
